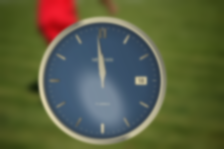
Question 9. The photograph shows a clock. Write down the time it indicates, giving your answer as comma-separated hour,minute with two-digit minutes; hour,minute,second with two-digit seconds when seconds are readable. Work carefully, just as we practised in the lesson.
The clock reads 11,59
